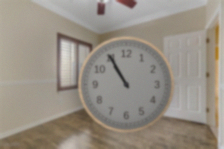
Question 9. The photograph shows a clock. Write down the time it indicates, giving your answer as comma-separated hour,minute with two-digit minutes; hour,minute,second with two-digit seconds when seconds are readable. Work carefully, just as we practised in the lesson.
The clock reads 10,55
